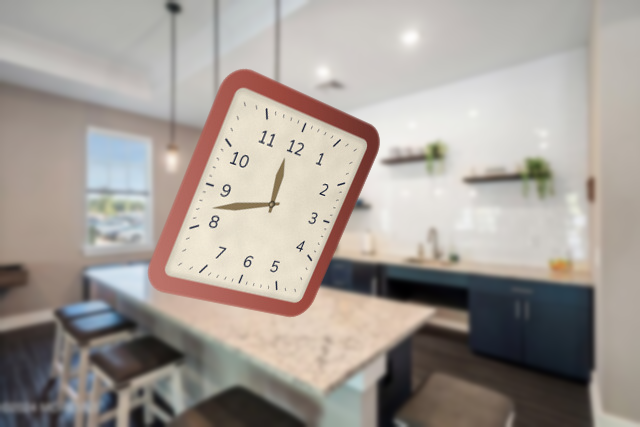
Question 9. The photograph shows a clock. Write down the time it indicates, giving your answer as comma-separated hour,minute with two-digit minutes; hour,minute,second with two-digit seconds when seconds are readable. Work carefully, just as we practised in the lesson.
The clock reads 11,42
